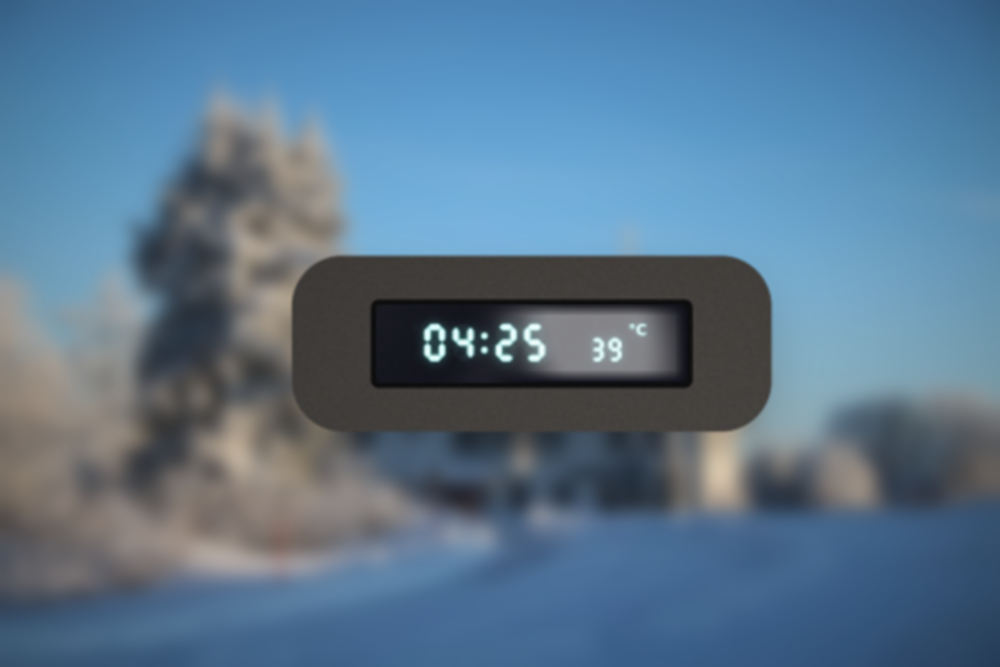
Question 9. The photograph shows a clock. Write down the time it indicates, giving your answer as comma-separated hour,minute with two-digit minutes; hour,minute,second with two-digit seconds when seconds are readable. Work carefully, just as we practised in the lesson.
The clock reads 4,25
